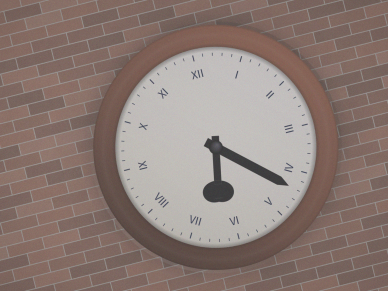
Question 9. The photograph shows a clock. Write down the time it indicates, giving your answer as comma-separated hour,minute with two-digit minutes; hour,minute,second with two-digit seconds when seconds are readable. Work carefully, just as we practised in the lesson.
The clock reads 6,22
